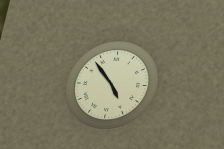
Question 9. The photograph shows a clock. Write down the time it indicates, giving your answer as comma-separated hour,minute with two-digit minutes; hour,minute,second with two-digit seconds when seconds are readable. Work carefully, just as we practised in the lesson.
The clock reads 4,53
